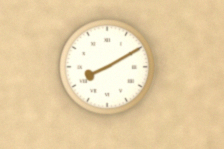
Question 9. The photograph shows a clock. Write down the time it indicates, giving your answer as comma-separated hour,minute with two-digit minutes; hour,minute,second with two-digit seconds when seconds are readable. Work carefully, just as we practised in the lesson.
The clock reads 8,10
